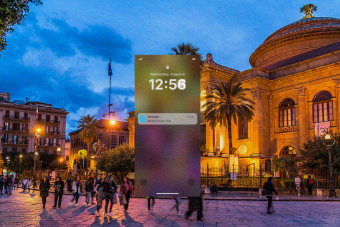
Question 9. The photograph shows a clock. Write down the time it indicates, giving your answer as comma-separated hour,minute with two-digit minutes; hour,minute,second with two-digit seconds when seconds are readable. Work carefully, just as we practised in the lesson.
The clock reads 12,56
